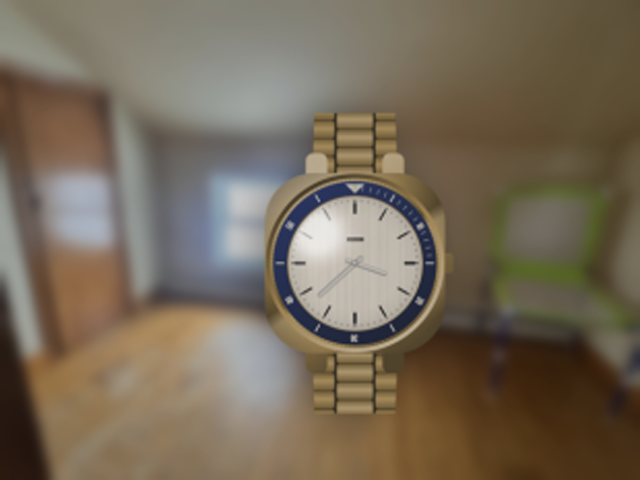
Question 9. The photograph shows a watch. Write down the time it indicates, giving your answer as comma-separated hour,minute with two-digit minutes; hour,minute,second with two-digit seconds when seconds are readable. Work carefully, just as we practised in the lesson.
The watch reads 3,38
